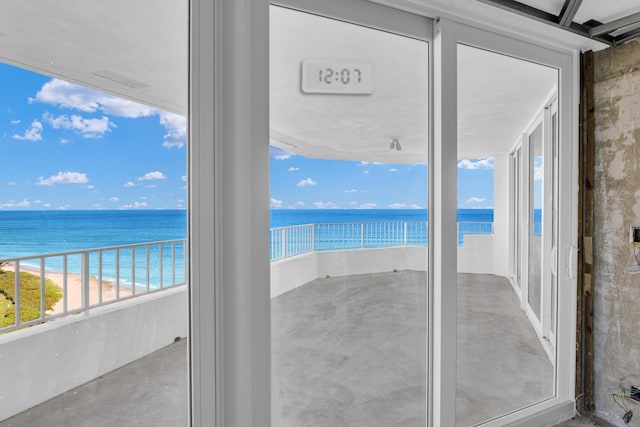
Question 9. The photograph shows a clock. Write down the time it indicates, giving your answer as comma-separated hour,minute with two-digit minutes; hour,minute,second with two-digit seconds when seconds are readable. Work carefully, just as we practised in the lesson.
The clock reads 12,07
